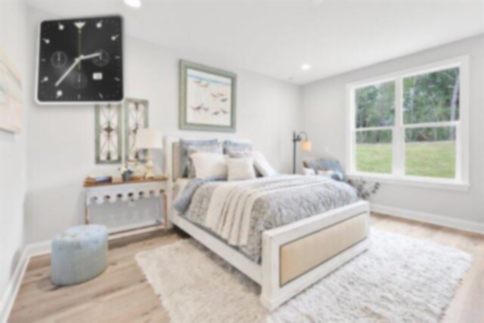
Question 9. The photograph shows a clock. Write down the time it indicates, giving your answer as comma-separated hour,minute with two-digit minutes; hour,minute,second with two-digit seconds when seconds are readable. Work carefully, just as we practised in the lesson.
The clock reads 2,37
